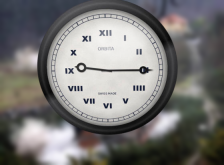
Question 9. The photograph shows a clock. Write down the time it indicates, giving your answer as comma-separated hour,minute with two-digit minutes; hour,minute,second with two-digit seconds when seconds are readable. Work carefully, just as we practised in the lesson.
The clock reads 9,15
